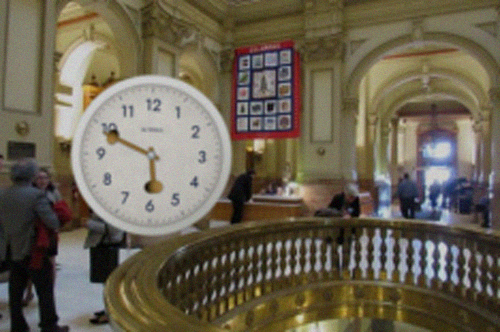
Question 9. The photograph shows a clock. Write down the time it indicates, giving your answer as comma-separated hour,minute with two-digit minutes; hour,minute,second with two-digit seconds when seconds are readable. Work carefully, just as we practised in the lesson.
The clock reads 5,49
